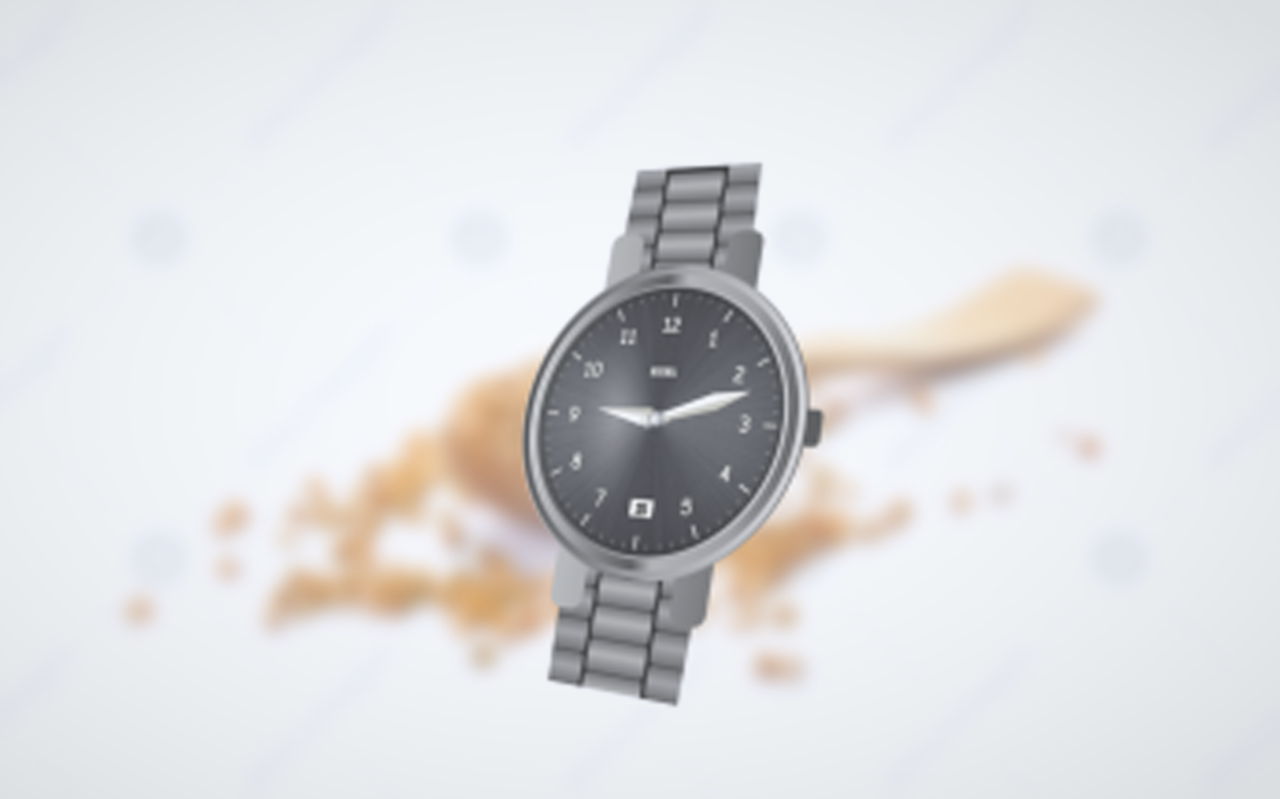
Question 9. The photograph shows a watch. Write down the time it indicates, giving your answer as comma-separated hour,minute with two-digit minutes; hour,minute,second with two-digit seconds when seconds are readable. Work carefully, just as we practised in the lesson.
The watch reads 9,12
